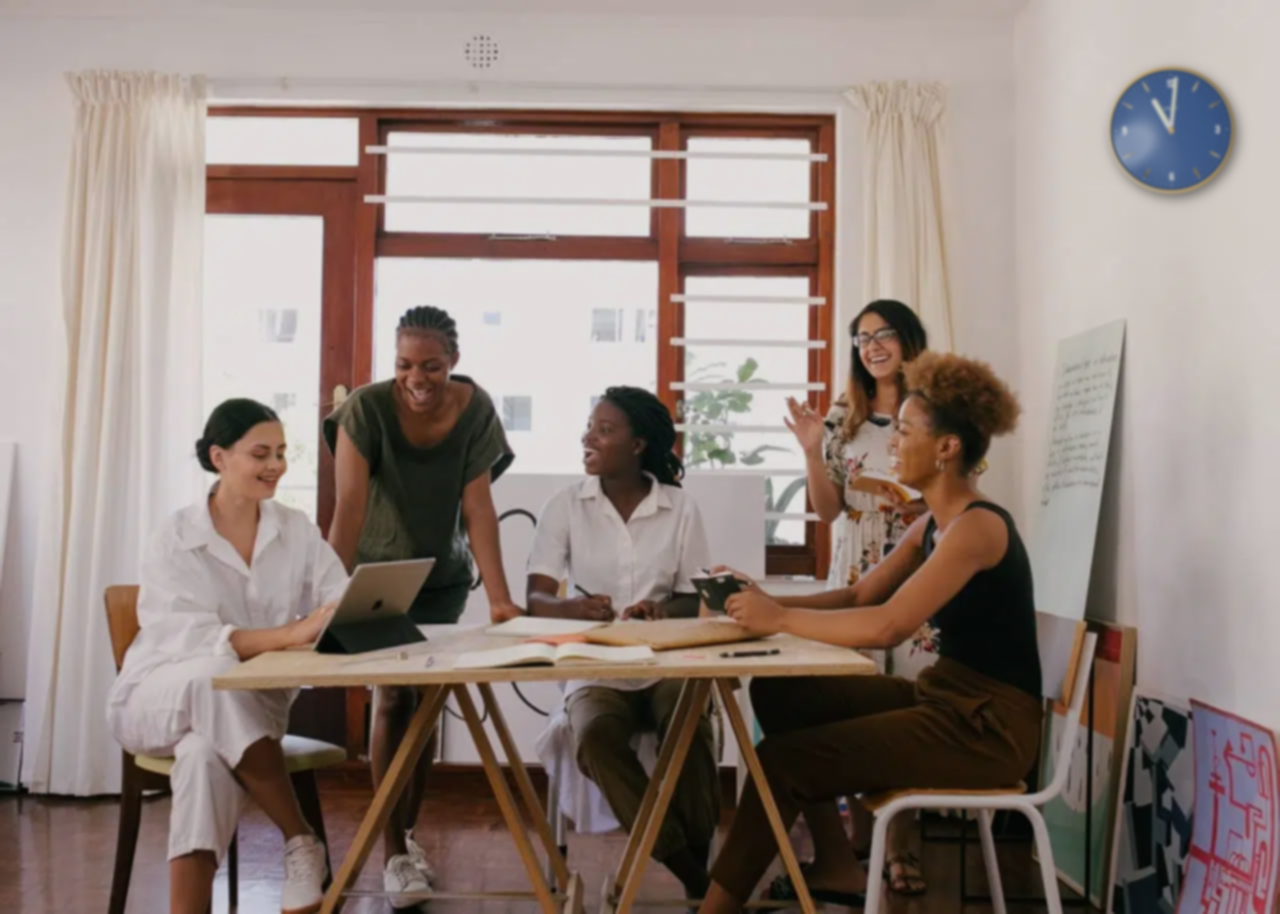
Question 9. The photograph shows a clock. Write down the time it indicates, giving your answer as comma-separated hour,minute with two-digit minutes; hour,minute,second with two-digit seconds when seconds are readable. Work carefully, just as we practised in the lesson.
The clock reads 11,01
